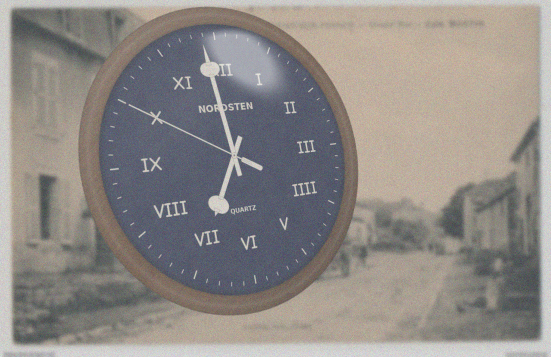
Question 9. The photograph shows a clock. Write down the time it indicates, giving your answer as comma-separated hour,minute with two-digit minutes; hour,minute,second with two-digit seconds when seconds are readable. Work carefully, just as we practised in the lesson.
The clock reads 6,58,50
